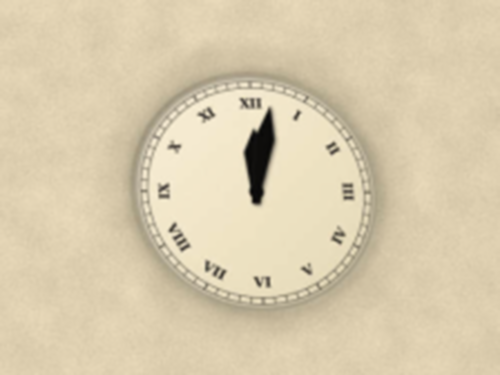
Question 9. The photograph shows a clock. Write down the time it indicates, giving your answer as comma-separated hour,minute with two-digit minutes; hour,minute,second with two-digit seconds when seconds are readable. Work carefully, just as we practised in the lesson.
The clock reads 12,02
